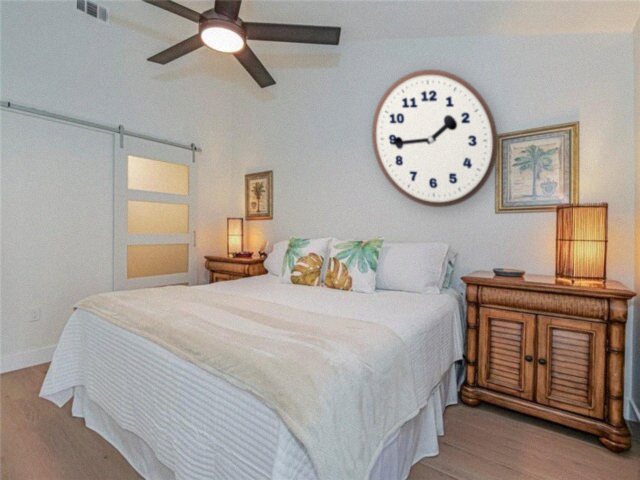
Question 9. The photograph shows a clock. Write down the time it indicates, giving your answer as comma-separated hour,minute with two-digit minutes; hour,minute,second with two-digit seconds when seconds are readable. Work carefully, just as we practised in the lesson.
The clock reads 1,44
